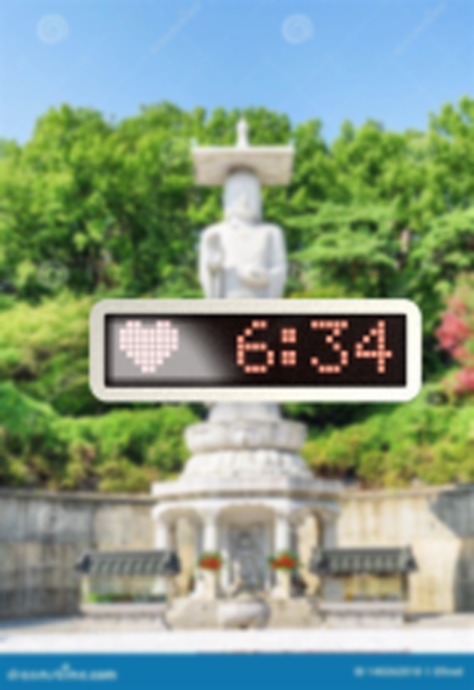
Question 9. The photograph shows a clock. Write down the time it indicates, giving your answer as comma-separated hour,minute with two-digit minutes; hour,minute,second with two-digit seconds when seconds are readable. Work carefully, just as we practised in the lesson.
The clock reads 6,34
